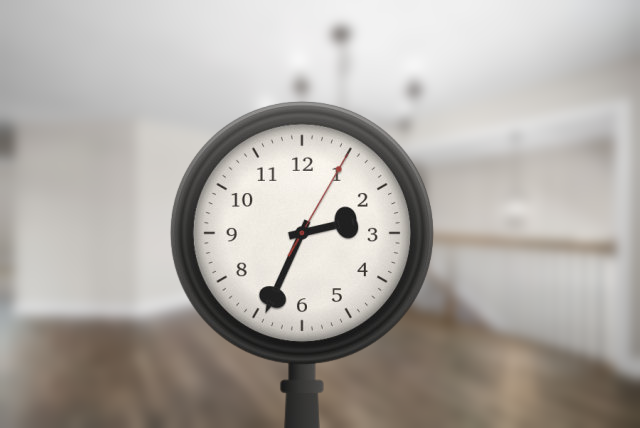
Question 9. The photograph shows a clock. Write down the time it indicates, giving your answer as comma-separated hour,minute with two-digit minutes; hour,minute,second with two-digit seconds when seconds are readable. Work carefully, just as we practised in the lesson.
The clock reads 2,34,05
